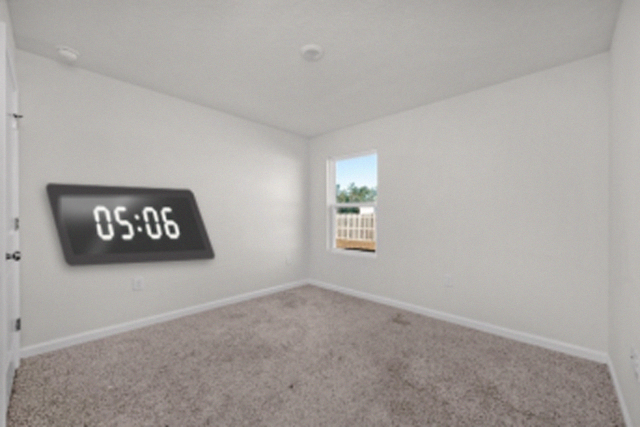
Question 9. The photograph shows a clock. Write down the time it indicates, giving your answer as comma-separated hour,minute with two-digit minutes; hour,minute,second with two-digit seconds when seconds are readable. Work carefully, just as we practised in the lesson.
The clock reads 5,06
